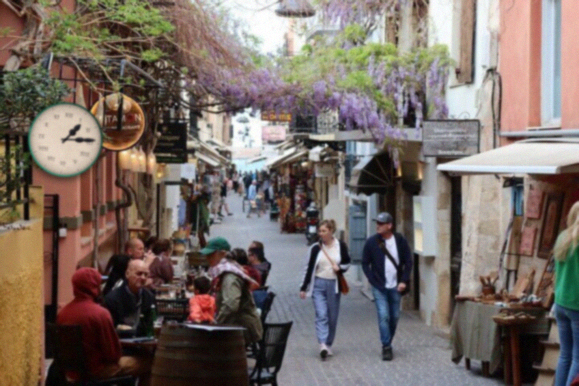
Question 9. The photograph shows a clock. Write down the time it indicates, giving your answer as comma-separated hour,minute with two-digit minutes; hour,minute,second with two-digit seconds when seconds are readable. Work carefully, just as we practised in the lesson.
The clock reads 1,14
